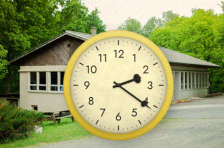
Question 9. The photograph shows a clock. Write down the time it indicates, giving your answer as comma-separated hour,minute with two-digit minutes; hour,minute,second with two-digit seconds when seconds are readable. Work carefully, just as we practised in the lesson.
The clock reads 2,21
